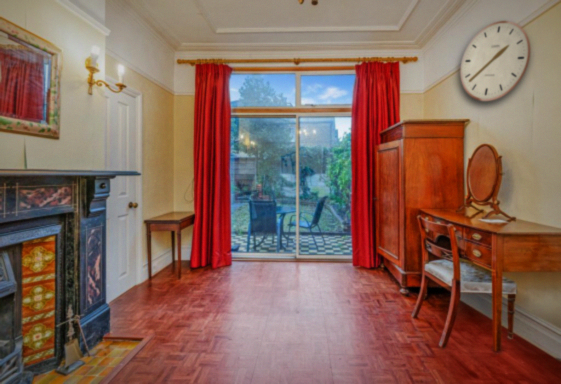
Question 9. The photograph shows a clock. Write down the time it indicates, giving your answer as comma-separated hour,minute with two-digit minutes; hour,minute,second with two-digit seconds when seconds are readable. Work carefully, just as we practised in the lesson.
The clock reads 1,38
